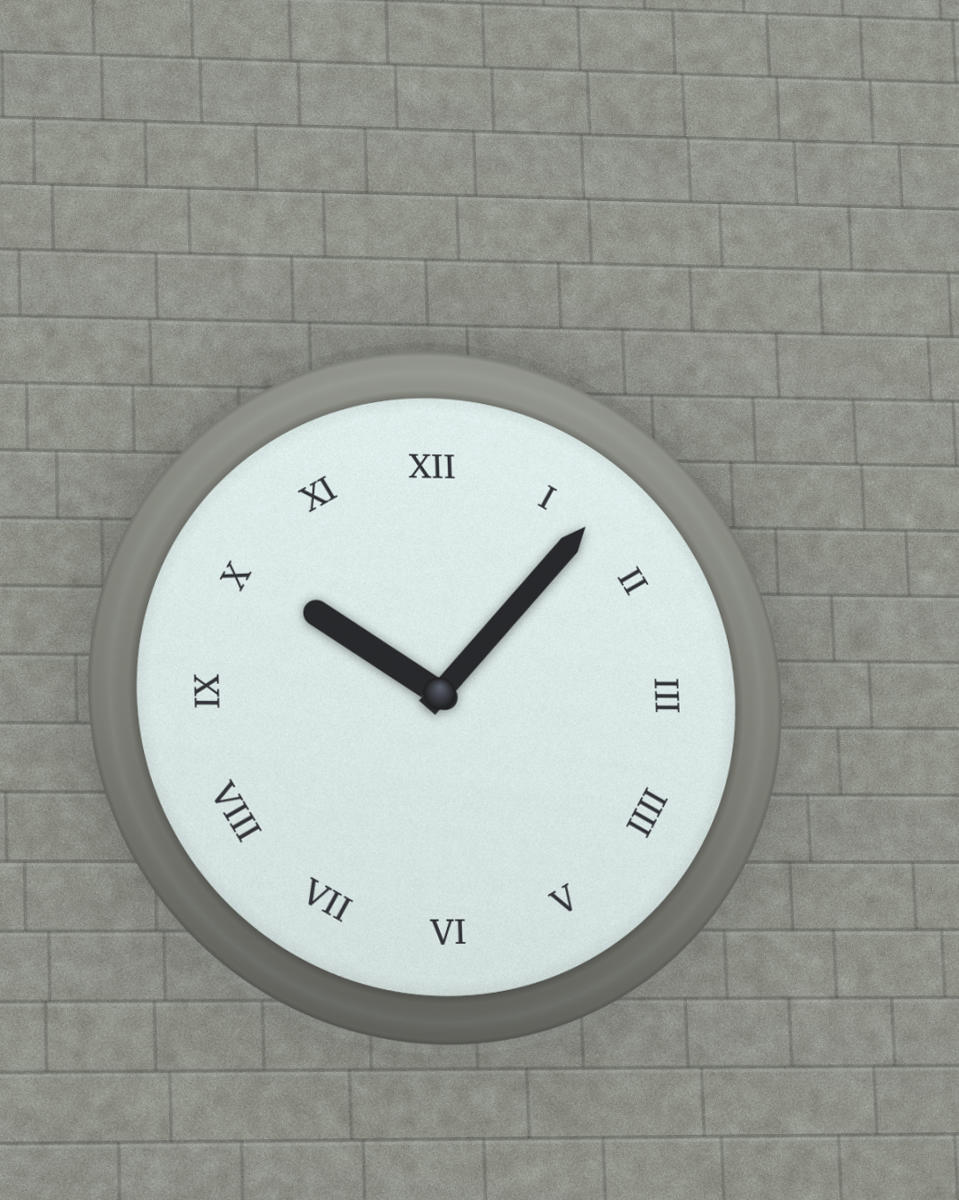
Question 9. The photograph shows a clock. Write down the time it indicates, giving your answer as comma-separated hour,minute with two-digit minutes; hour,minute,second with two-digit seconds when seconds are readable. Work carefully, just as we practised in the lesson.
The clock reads 10,07
